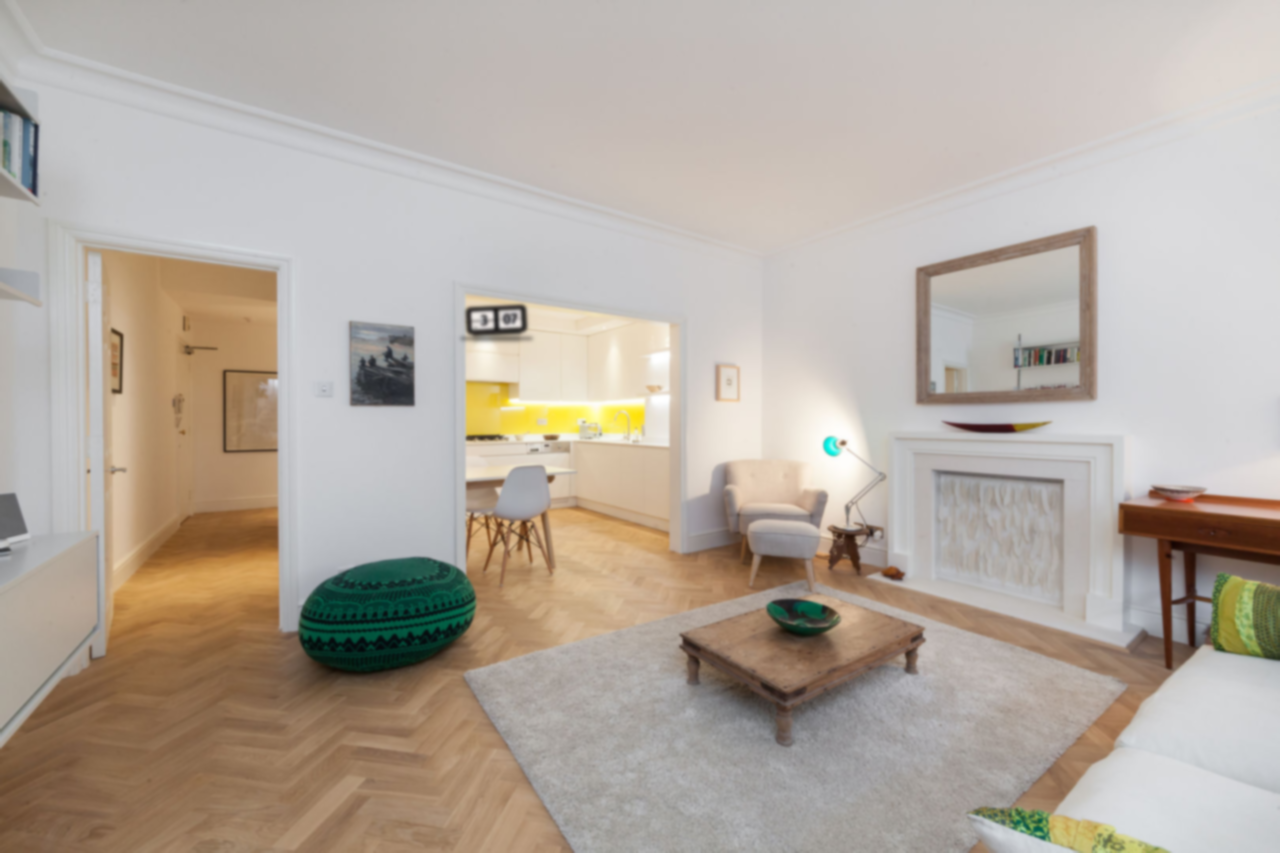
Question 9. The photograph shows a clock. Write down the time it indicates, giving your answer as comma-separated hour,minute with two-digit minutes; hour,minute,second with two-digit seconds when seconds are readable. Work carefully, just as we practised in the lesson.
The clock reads 3,07
